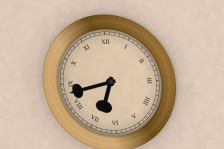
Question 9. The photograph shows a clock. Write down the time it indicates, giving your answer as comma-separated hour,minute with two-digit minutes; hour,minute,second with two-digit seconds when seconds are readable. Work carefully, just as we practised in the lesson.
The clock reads 6,43
